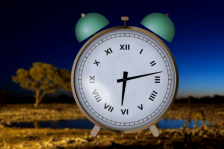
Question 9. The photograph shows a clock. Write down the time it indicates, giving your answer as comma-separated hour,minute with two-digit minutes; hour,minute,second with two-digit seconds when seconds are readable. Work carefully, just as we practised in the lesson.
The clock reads 6,13
